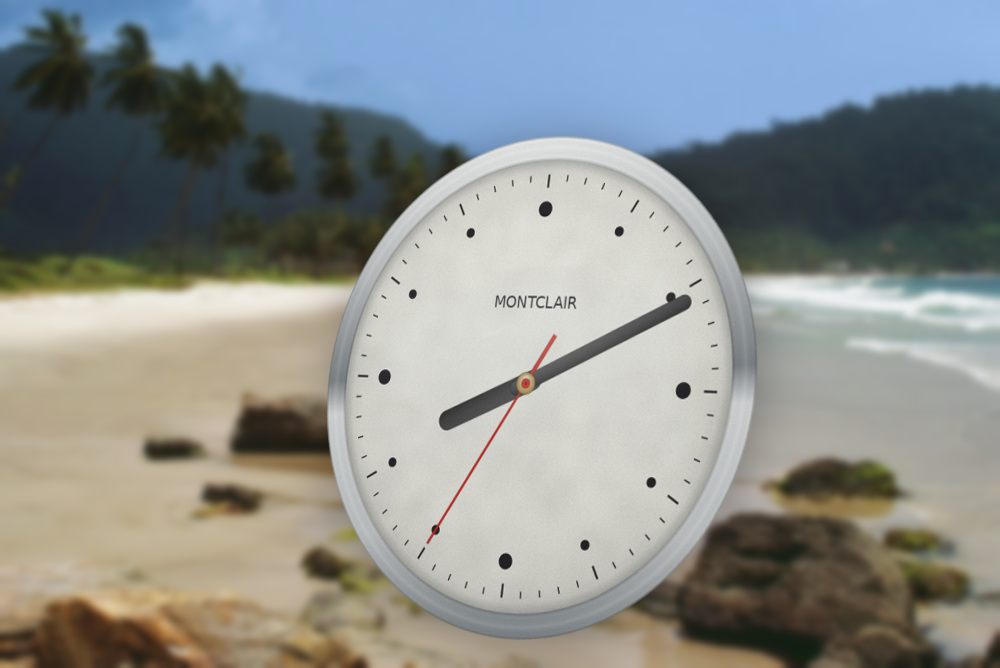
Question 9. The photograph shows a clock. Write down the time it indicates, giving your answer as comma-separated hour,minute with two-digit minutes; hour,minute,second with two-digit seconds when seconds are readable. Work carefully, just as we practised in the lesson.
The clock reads 8,10,35
